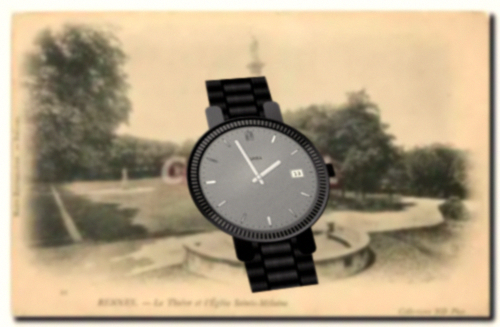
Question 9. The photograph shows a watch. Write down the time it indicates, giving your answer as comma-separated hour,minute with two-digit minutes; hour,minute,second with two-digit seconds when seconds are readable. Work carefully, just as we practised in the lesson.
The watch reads 1,57
